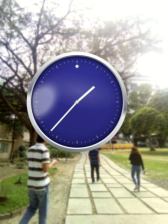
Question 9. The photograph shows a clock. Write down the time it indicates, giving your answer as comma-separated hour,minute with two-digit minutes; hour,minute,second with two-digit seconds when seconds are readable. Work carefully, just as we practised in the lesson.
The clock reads 1,37
